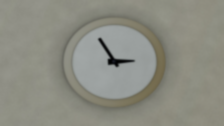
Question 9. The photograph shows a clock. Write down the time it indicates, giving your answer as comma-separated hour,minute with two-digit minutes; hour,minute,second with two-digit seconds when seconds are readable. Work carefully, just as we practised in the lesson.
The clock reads 2,55
